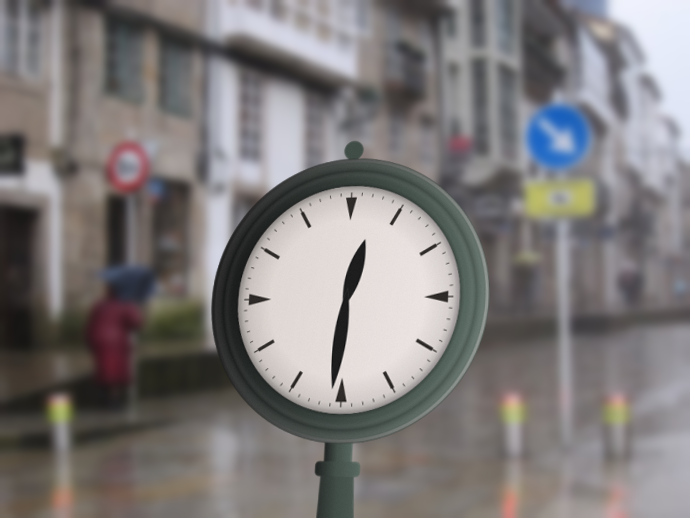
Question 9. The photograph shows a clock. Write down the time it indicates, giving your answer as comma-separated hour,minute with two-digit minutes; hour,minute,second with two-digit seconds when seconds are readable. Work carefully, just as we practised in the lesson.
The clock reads 12,31
